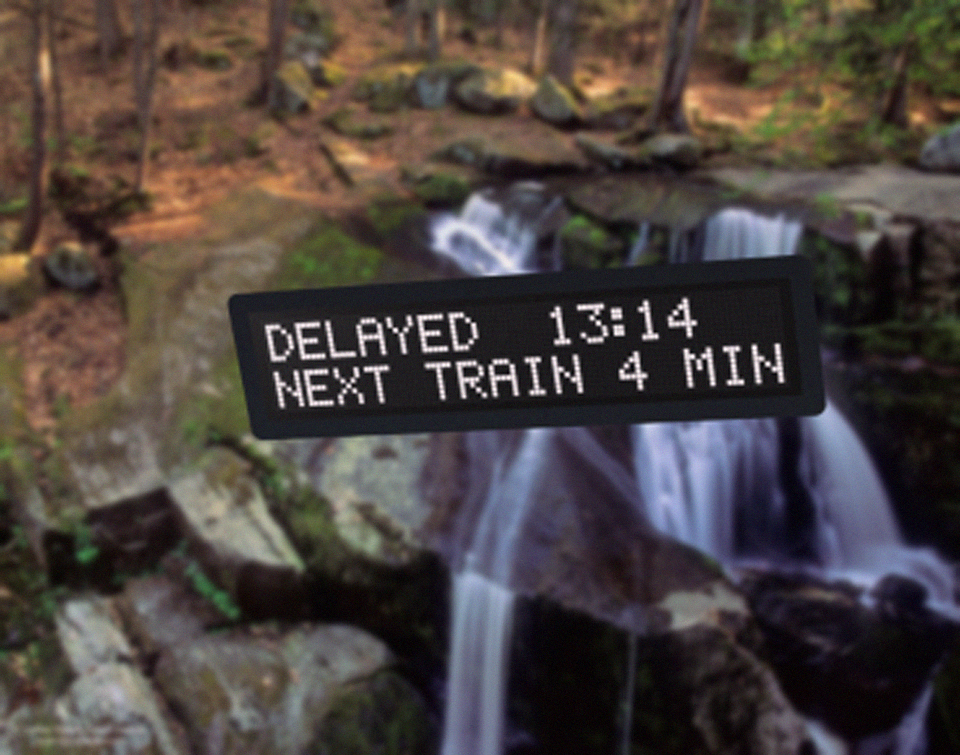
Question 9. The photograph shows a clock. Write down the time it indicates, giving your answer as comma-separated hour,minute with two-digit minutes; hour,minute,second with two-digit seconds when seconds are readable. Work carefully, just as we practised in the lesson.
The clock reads 13,14
